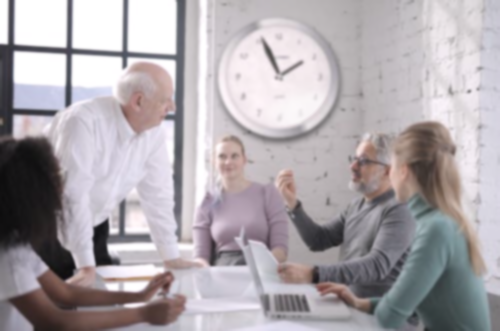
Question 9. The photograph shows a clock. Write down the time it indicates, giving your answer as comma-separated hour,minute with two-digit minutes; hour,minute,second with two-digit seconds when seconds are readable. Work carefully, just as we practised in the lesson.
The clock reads 1,56
